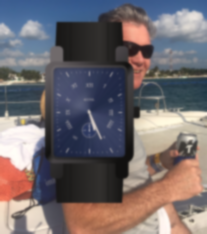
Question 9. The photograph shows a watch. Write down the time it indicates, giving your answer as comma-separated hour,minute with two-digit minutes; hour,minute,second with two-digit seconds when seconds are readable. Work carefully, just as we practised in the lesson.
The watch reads 5,26
